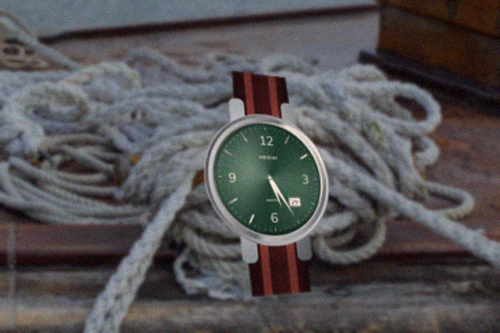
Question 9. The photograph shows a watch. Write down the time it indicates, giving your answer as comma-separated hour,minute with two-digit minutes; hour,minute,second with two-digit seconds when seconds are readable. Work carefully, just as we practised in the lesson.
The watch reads 5,25
